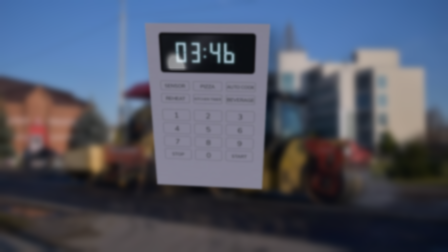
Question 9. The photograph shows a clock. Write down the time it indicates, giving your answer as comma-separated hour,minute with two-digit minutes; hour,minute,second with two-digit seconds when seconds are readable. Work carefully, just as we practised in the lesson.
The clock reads 3,46
